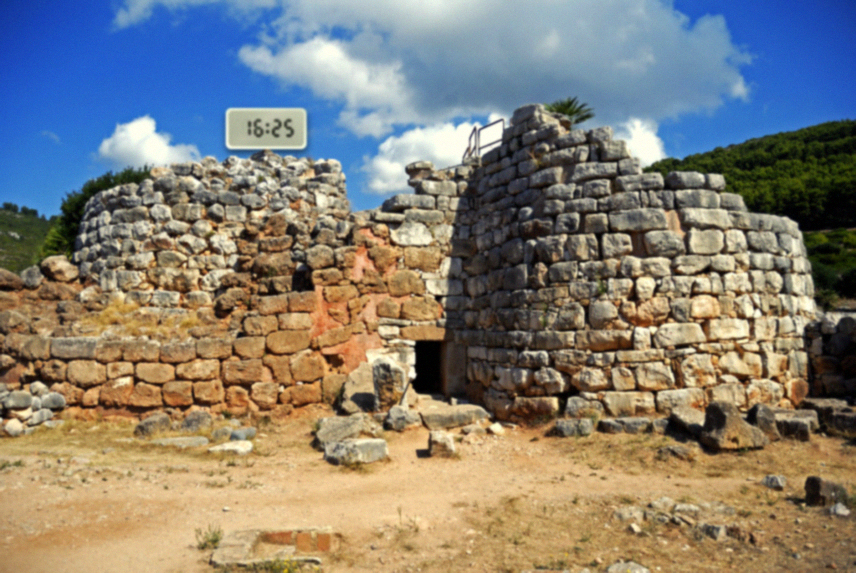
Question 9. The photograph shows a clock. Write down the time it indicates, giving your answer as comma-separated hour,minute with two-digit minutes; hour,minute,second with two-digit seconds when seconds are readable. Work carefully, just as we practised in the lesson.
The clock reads 16,25
